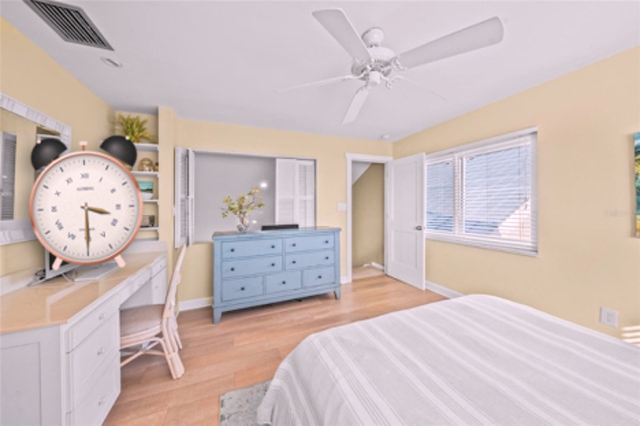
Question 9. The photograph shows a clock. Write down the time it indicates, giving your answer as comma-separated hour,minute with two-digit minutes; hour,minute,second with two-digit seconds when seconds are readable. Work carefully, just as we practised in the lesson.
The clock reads 3,30
